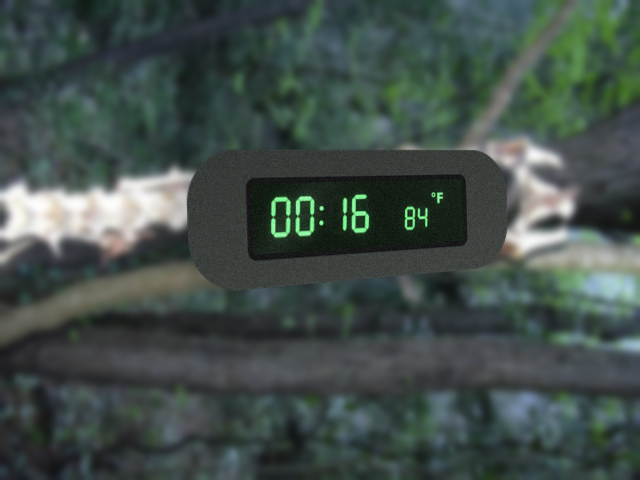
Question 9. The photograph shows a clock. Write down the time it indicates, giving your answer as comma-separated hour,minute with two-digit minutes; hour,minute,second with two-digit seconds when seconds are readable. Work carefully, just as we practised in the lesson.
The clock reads 0,16
